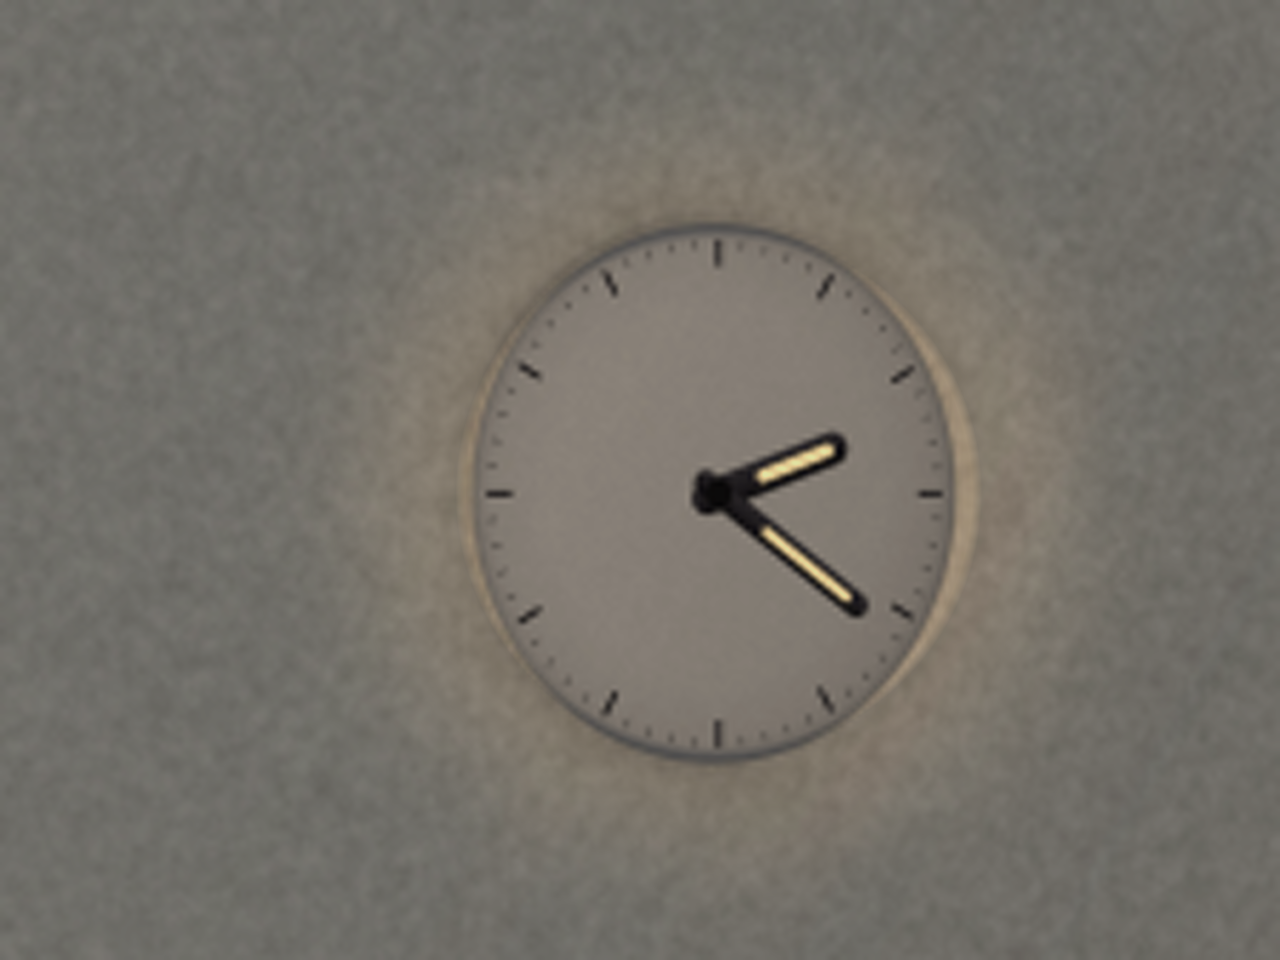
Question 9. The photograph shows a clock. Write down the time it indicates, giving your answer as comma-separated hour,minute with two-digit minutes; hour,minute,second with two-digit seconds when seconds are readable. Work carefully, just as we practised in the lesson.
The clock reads 2,21
